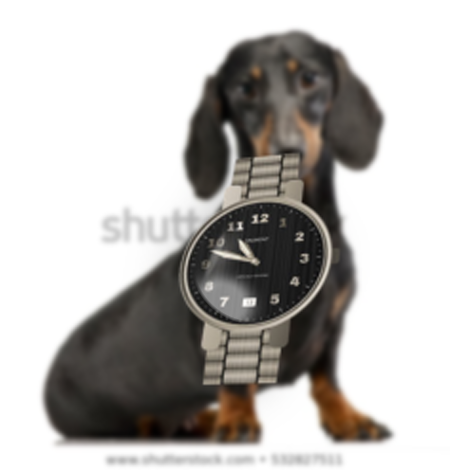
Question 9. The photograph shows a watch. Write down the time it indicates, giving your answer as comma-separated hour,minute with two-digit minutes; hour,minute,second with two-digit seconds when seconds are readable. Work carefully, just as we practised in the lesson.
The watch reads 10,48
